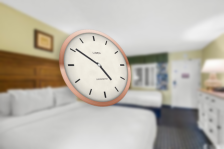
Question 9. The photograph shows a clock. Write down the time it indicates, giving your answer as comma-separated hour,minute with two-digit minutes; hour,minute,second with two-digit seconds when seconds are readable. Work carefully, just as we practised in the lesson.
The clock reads 4,51
